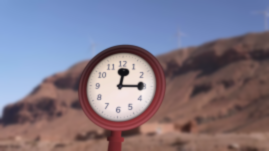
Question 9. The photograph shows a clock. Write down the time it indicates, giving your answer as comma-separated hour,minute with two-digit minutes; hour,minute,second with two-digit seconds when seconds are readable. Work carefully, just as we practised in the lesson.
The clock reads 12,15
